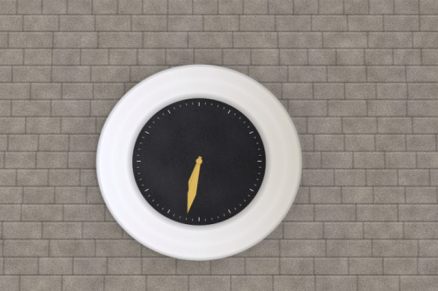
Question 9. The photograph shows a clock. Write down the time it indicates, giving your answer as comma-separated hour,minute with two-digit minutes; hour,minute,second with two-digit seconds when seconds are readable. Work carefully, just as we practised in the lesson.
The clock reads 6,32
